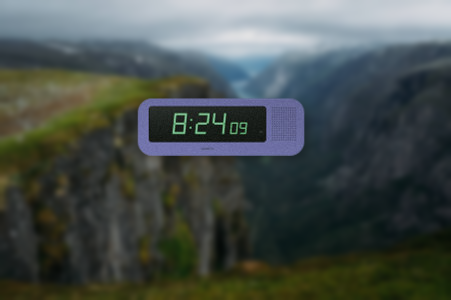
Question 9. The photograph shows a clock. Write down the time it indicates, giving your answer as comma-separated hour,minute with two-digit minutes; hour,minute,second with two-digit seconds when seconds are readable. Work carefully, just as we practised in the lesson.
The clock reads 8,24,09
